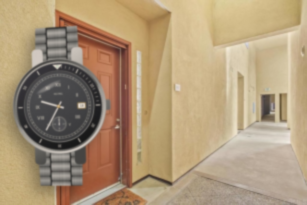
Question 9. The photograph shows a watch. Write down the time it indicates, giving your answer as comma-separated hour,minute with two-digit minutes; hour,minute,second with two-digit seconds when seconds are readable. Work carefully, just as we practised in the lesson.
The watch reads 9,35
